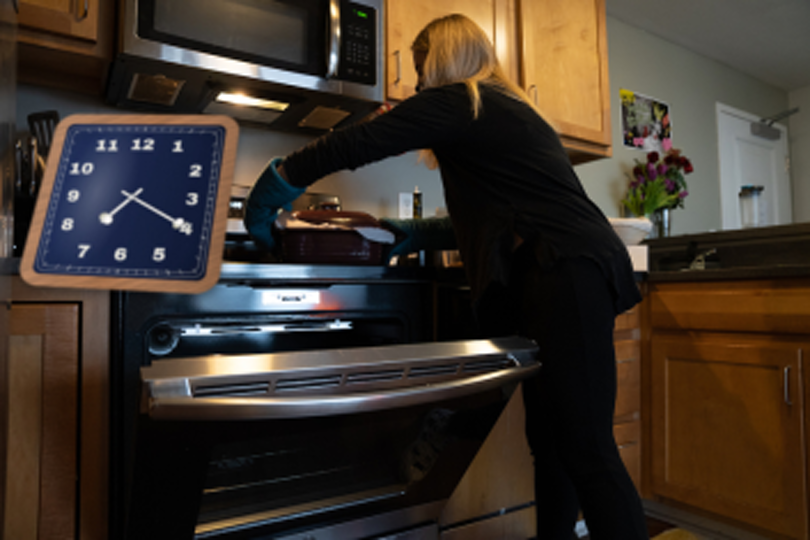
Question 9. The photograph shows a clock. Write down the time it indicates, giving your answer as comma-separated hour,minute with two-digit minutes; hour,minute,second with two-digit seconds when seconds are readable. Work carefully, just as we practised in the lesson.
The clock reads 7,20
